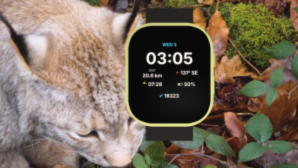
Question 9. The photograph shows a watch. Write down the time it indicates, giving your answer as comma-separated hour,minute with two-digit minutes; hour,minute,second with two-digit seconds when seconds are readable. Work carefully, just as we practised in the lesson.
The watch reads 3,05
